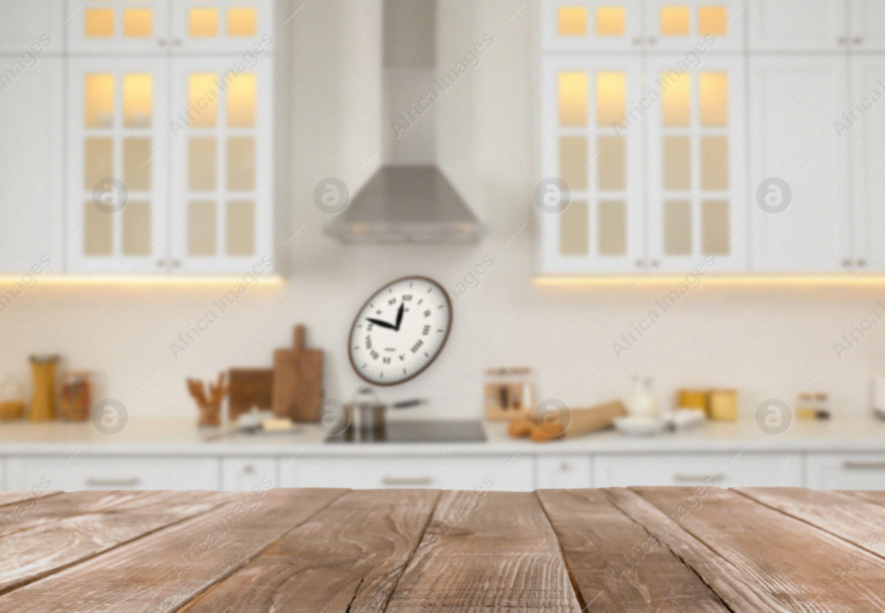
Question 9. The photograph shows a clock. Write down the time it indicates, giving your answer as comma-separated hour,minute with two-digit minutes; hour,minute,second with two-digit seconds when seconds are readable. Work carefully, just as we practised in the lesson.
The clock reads 11,47
